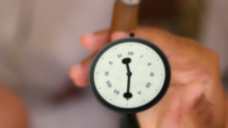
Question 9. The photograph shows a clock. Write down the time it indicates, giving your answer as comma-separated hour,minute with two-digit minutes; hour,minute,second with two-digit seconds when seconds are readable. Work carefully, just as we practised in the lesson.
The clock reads 11,30
